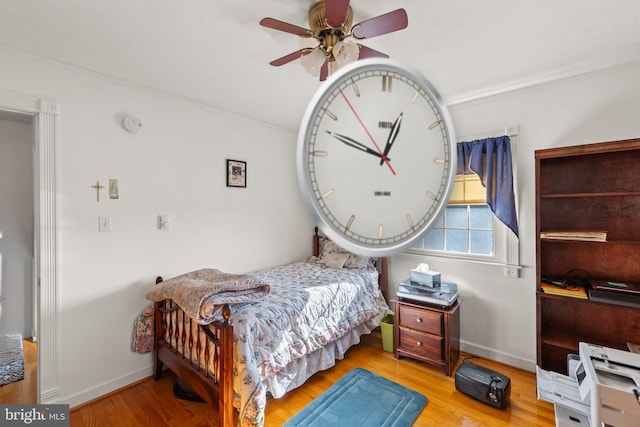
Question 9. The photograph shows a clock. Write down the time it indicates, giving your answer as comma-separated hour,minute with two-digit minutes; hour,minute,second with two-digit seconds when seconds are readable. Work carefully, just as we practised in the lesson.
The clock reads 12,47,53
